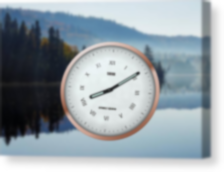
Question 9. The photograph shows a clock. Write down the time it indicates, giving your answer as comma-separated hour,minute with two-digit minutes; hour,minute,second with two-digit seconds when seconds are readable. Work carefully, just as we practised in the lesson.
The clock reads 8,09
